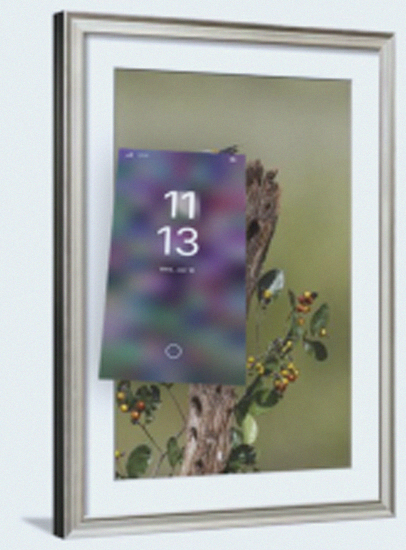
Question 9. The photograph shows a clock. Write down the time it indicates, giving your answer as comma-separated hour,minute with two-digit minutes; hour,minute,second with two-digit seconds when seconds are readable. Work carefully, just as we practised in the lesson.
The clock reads 11,13
